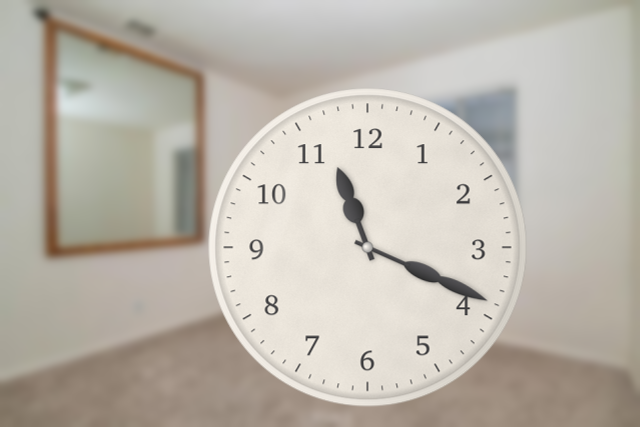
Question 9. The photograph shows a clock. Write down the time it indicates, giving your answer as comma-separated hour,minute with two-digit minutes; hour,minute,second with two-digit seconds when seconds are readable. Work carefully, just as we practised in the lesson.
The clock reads 11,19
